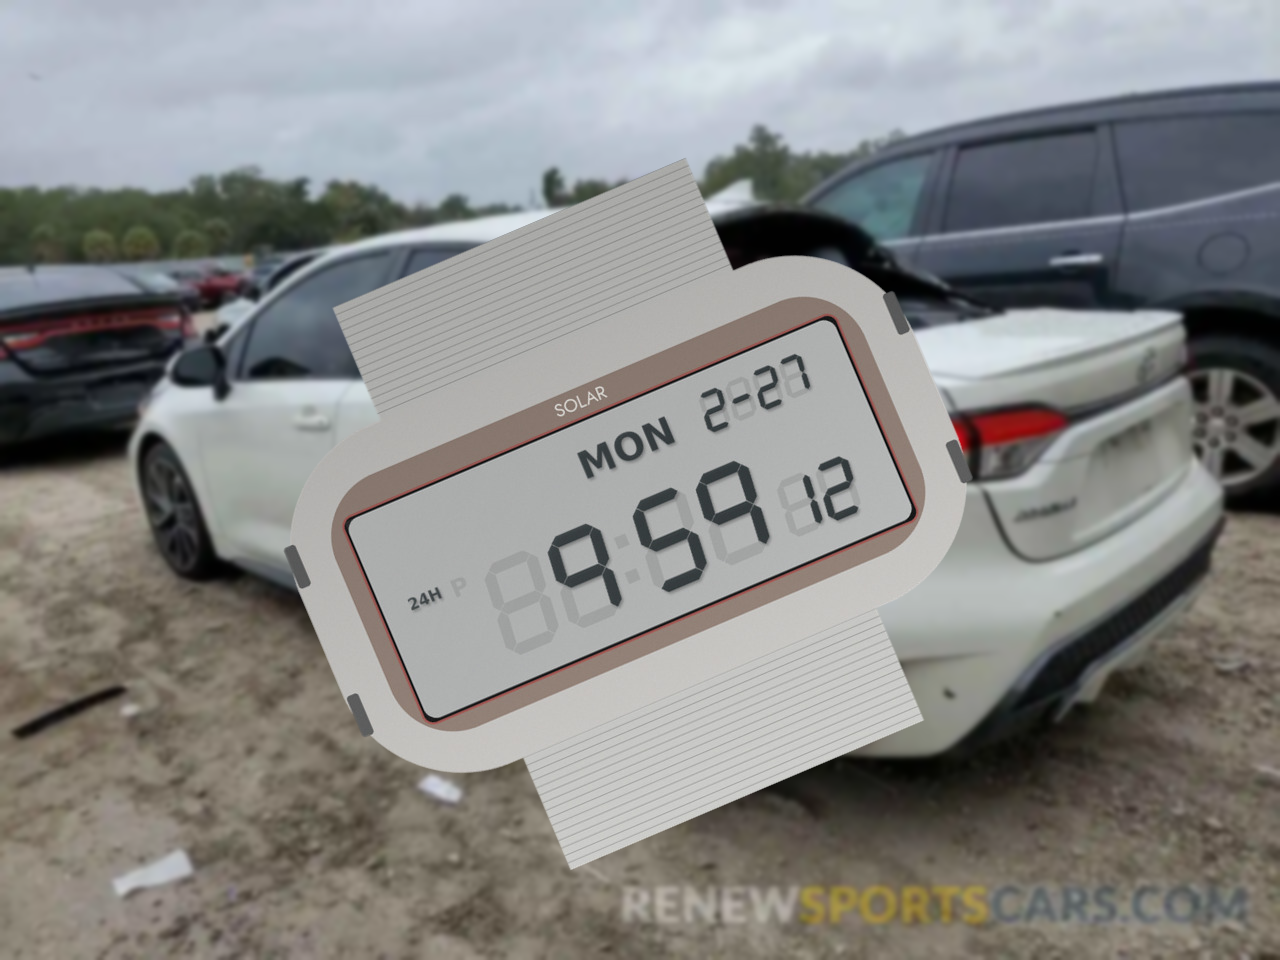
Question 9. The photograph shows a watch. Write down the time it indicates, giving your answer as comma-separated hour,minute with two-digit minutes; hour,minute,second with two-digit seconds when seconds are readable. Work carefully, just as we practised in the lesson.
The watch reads 9,59,12
